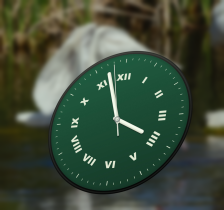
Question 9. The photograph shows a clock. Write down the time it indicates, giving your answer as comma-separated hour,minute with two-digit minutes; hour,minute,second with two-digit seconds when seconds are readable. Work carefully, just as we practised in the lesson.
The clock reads 3,56,58
